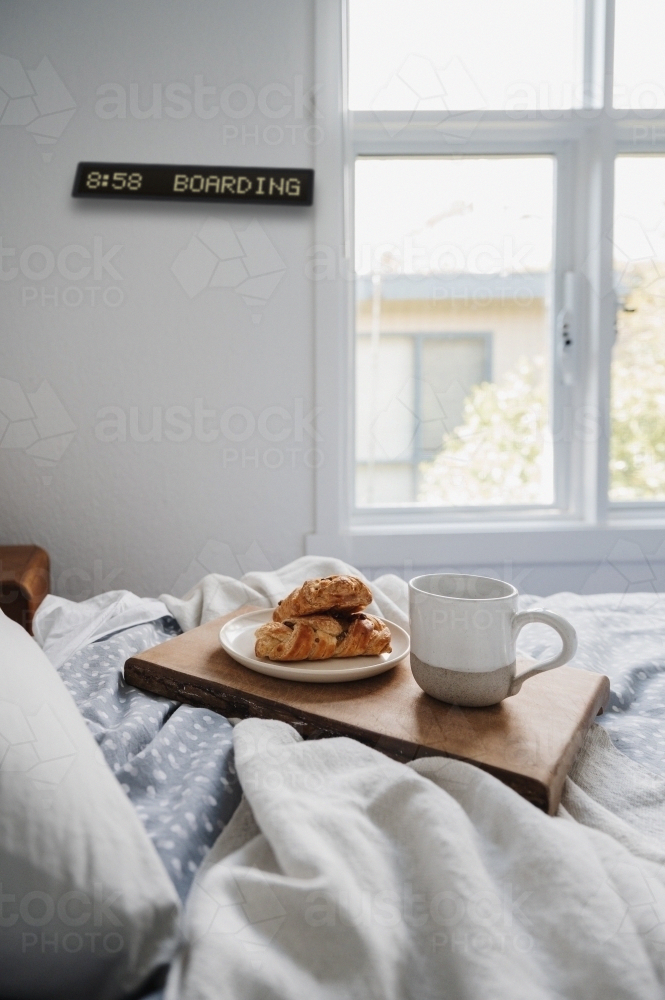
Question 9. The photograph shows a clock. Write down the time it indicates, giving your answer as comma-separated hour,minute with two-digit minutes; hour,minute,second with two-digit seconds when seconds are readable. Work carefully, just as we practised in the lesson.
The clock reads 8,58
